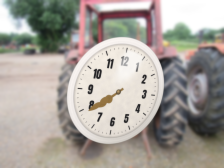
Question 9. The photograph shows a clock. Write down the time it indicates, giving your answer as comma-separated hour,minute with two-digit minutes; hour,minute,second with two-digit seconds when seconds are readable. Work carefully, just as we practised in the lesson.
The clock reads 7,39
